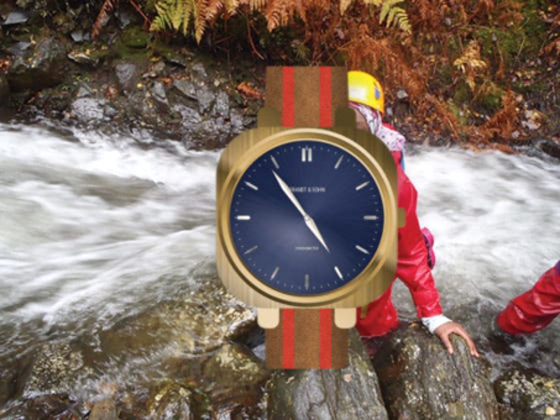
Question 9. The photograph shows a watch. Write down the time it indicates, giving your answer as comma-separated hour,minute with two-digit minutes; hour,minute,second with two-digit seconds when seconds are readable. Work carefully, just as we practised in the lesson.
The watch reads 4,54
